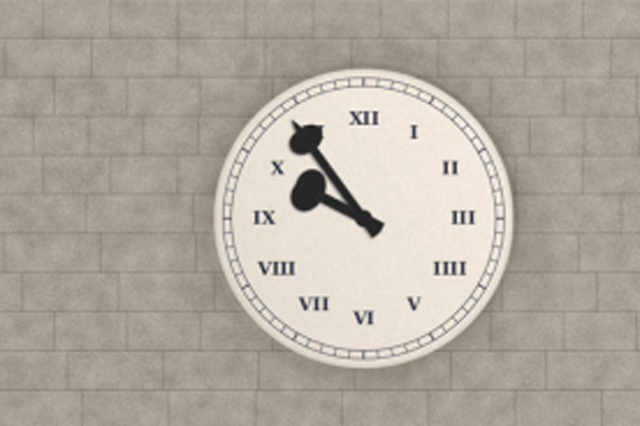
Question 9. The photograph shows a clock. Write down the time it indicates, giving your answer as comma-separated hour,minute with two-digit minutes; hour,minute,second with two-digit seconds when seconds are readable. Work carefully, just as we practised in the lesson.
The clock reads 9,54
